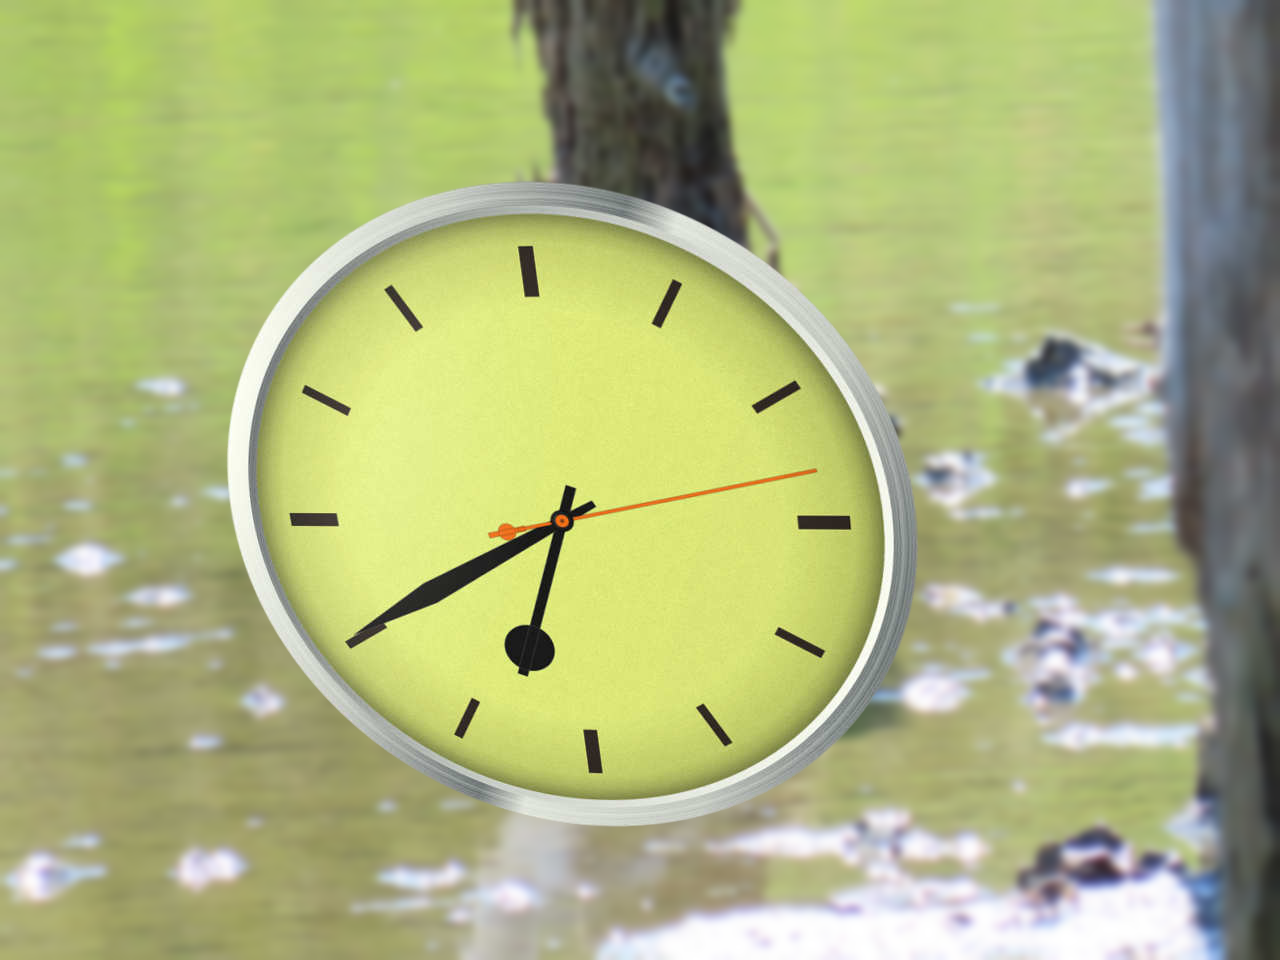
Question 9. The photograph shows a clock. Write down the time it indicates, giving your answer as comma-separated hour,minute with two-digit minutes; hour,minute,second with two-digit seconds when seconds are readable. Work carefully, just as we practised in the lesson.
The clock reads 6,40,13
